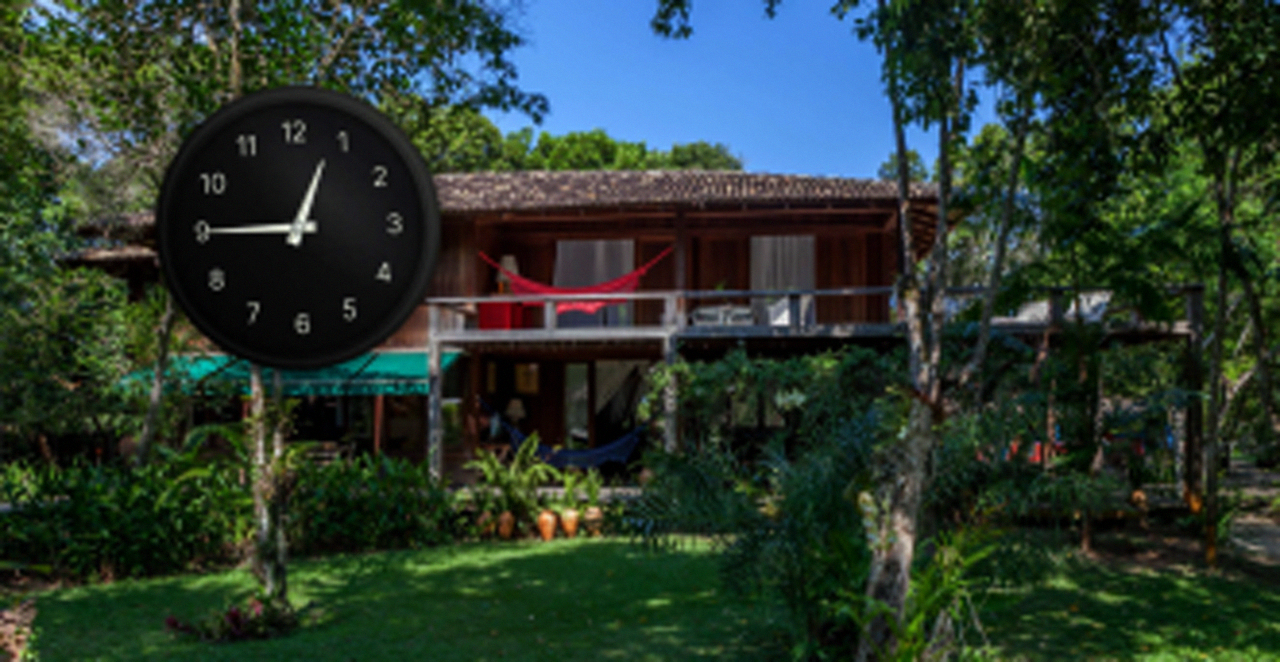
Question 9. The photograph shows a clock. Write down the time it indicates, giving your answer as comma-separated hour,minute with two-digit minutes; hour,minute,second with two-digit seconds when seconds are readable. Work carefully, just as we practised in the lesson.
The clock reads 12,45
